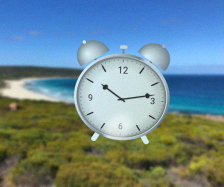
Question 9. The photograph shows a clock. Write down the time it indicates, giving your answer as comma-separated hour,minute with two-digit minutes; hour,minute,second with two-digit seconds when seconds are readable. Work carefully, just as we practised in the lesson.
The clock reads 10,13
